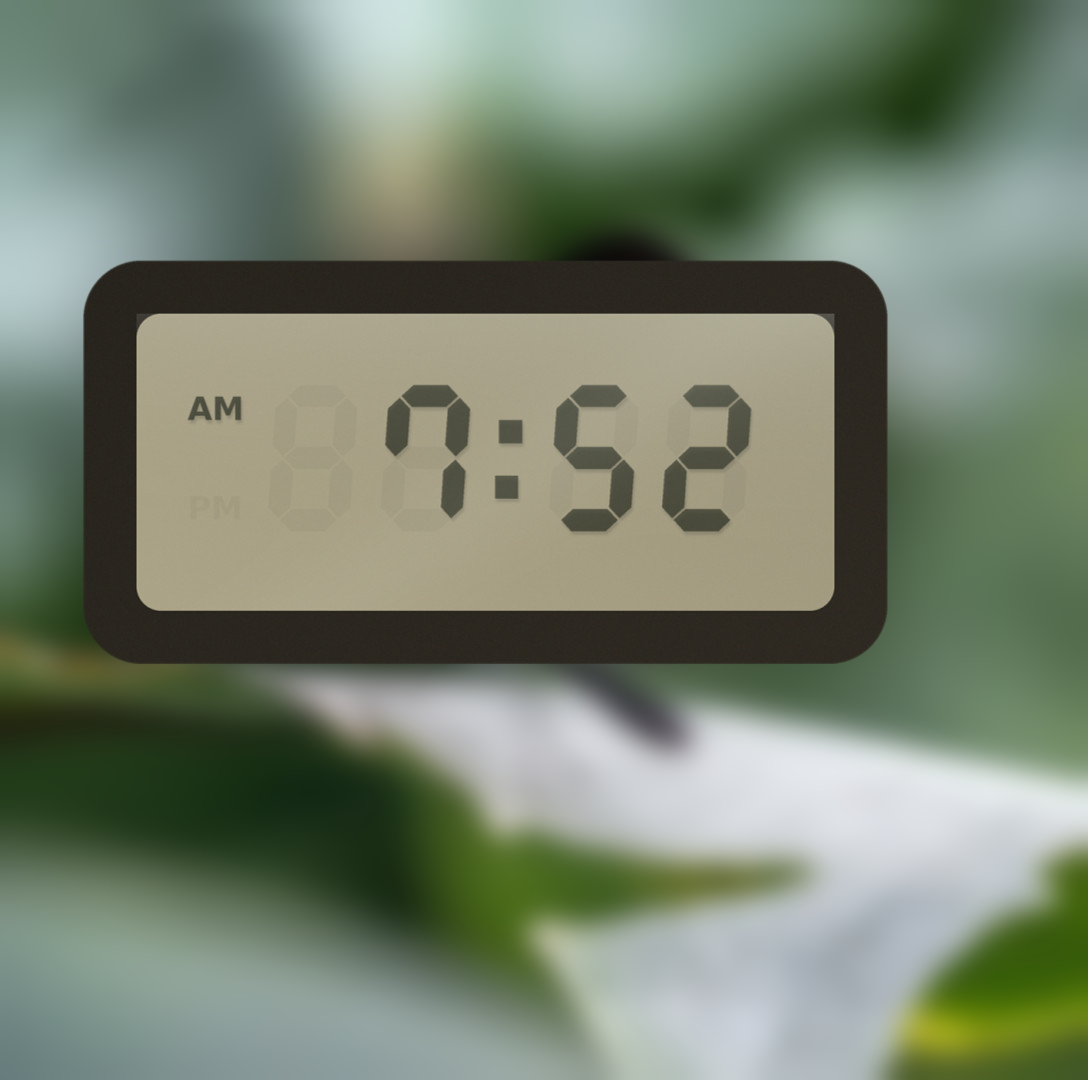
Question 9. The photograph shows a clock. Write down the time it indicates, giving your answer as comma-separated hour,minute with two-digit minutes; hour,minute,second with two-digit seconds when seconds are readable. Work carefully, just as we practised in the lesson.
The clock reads 7,52
